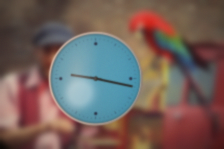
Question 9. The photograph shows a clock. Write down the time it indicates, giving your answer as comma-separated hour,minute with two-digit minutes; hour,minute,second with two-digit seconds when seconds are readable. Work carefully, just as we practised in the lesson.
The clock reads 9,17
